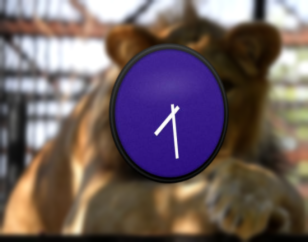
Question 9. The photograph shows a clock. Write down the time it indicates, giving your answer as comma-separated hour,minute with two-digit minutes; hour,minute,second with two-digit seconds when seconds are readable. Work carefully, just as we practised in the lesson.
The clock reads 7,29
